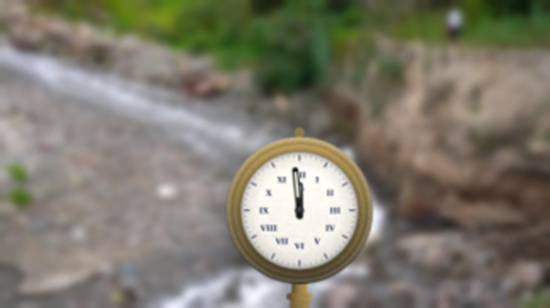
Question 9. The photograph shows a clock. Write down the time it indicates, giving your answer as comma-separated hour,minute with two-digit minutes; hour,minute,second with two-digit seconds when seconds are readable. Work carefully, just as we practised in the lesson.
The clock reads 11,59
